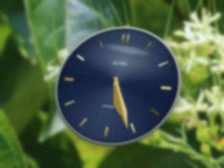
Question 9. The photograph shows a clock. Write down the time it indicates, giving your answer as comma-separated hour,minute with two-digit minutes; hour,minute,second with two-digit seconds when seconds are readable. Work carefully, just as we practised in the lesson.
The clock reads 5,26
